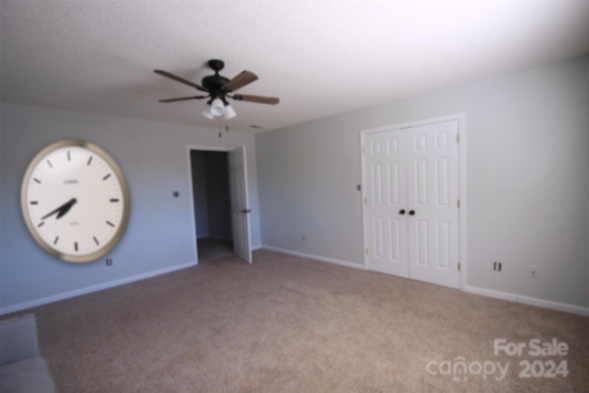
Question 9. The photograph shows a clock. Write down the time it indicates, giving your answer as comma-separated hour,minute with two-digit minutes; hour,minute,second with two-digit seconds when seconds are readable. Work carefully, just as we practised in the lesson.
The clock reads 7,41
